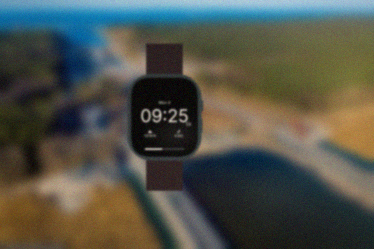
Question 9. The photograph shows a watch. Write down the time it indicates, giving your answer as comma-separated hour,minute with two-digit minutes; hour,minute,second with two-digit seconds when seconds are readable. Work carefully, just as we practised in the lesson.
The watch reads 9,25
